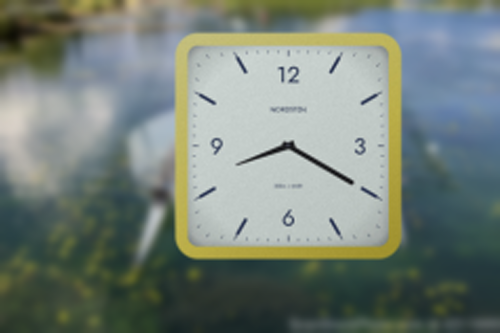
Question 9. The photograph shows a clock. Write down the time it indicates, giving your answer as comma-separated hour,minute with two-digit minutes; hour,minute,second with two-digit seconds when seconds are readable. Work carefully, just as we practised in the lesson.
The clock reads 8,20
